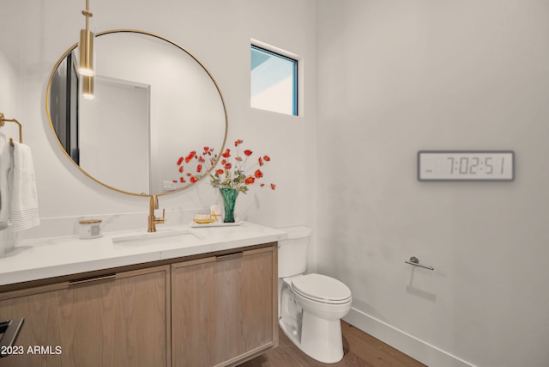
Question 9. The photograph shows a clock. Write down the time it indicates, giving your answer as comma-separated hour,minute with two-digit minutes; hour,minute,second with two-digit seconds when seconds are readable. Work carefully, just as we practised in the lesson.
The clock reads 7,02,51
